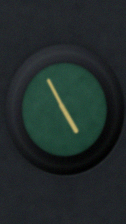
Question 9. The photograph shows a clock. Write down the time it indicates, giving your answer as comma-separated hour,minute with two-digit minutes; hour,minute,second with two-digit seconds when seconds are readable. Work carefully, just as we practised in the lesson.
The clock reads 4,55
